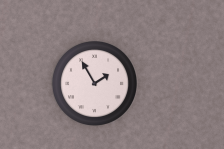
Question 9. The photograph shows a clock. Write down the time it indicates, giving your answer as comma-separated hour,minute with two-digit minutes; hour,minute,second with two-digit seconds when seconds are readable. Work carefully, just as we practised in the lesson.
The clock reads 1,55
